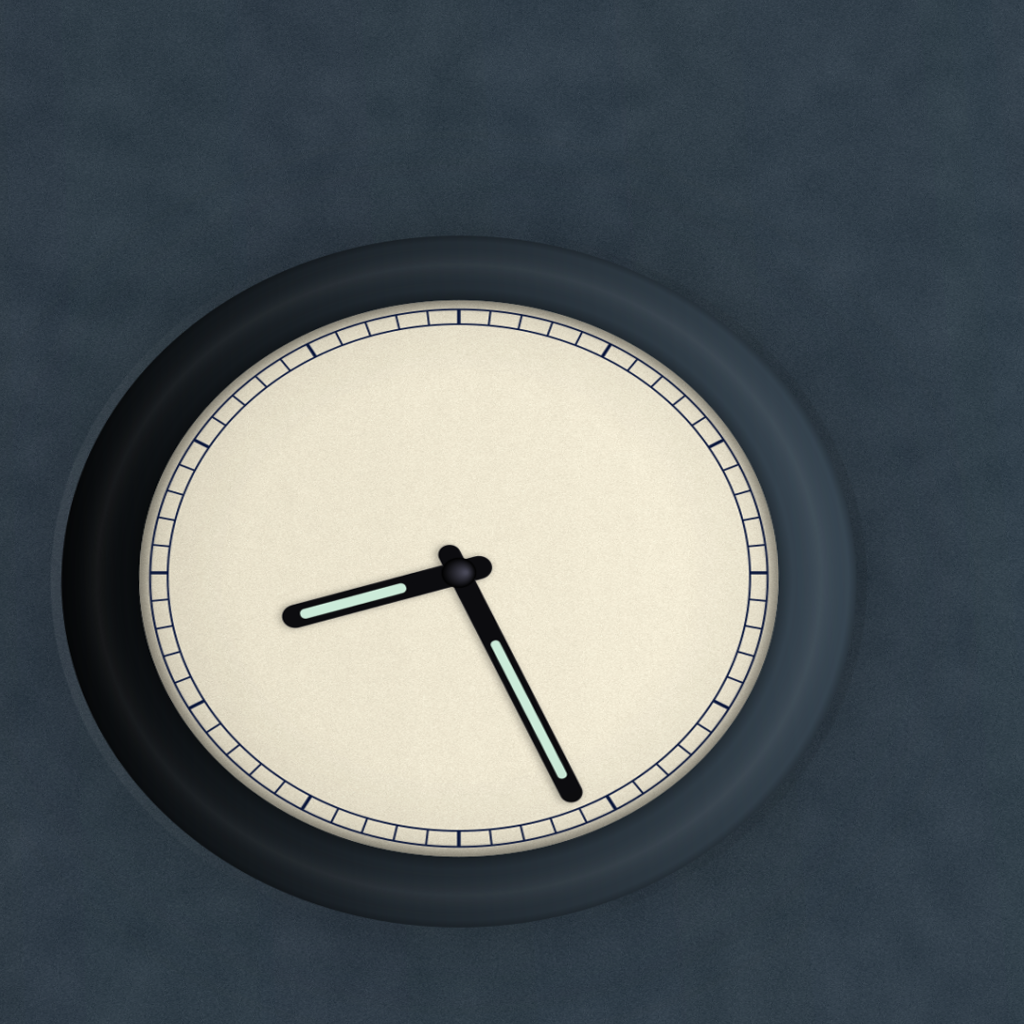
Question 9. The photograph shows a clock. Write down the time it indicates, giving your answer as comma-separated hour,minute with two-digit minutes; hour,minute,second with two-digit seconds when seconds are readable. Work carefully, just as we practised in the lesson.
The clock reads 8,26
